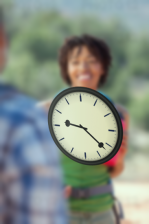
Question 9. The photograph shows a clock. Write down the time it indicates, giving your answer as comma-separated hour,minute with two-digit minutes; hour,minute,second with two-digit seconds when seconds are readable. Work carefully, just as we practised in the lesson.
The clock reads 9,22
